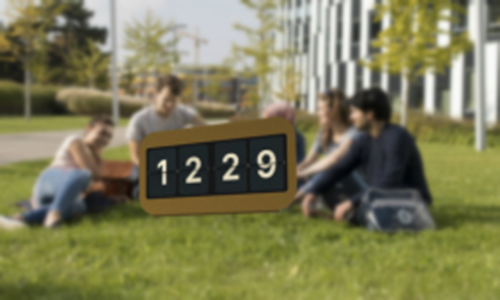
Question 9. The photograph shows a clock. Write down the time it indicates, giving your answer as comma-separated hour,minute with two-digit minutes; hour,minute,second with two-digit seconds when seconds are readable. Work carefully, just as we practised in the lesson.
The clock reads 12,29
